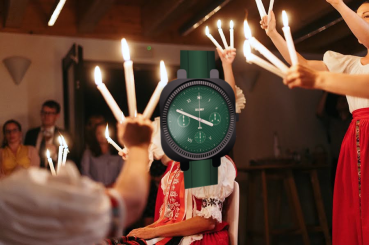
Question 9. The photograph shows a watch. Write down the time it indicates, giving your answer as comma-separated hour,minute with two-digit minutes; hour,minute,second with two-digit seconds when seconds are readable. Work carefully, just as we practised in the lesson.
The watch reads 3,49
